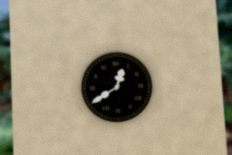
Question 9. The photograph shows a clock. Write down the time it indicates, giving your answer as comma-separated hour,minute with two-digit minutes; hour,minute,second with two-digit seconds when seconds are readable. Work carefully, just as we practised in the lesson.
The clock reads 12,40
